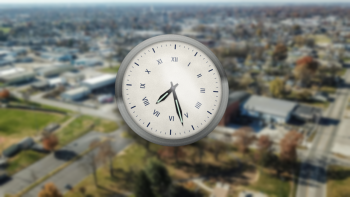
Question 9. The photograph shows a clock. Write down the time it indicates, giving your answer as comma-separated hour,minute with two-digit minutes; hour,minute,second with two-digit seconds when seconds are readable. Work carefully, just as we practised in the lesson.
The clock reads 7,27
